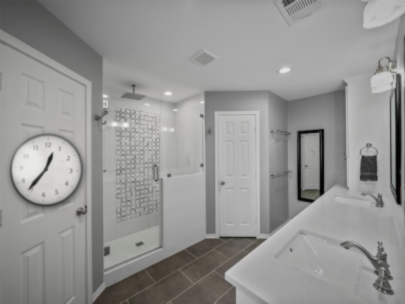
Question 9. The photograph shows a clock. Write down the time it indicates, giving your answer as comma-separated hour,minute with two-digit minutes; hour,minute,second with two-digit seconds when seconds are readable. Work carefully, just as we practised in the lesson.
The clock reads 12,36
